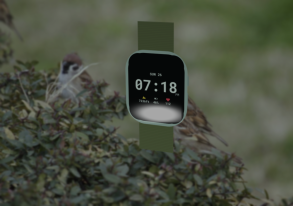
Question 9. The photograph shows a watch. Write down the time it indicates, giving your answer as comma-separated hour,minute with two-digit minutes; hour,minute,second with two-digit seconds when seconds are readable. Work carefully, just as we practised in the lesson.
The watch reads 7,18
